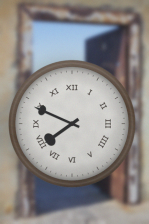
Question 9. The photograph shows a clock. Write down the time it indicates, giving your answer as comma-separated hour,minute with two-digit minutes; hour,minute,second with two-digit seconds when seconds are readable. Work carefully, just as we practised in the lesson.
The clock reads 7,49
